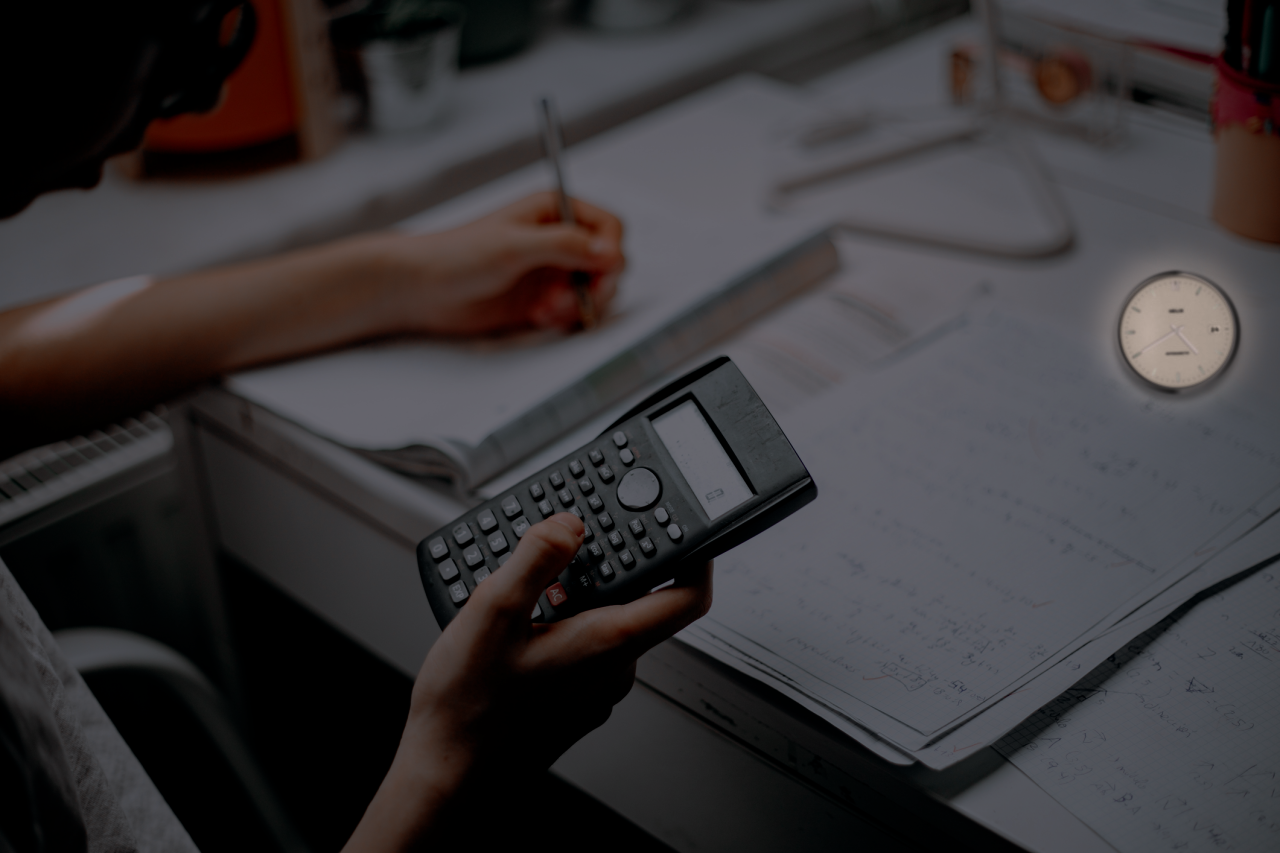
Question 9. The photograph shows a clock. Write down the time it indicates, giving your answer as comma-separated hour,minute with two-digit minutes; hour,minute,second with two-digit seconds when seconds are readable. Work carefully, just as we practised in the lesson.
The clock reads 4,40
